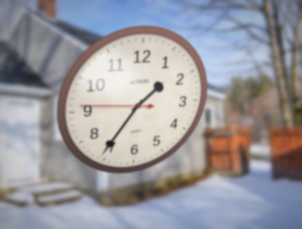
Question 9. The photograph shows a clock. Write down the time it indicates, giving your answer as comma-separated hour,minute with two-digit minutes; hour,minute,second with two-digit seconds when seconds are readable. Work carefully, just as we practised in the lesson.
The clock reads 1,35,46
